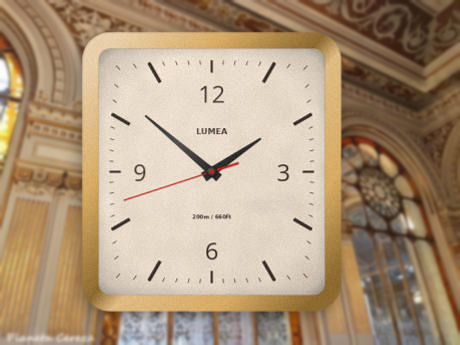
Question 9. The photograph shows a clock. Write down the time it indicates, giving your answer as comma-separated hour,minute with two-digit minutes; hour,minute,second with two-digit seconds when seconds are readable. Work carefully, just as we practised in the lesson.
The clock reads 1,51,42
